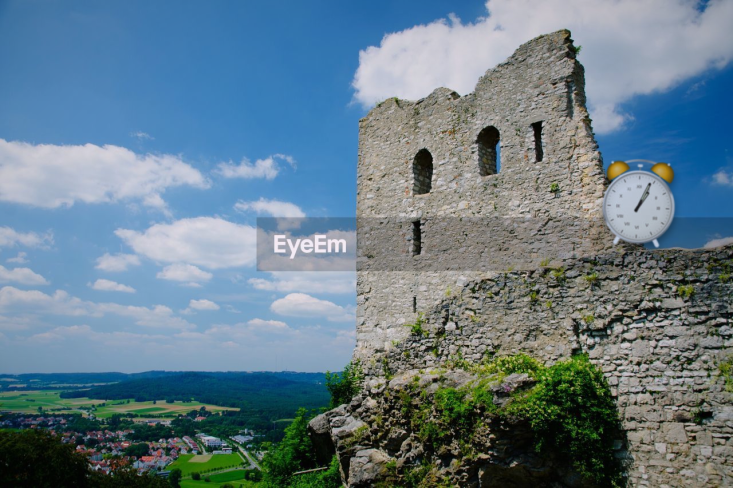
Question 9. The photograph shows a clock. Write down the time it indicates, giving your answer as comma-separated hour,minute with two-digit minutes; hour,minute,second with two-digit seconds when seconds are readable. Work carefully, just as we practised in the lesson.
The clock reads 1,04
